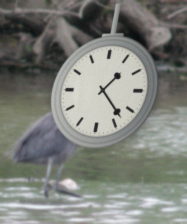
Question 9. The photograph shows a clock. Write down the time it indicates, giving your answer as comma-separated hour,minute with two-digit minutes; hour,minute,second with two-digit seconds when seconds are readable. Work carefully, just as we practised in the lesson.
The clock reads 1,23
